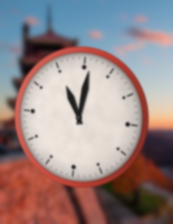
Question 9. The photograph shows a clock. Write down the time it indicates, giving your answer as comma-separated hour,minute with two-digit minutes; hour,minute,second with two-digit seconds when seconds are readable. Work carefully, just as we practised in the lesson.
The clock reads 11,01
